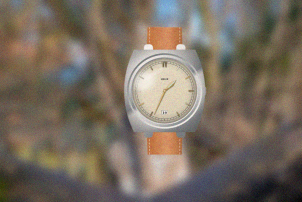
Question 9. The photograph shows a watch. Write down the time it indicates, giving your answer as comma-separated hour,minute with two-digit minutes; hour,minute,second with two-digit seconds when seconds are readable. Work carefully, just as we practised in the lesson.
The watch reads 1,34
